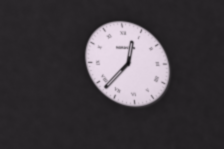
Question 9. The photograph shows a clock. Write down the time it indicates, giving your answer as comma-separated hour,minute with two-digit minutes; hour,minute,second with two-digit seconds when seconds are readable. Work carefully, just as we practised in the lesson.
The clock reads 12,38
